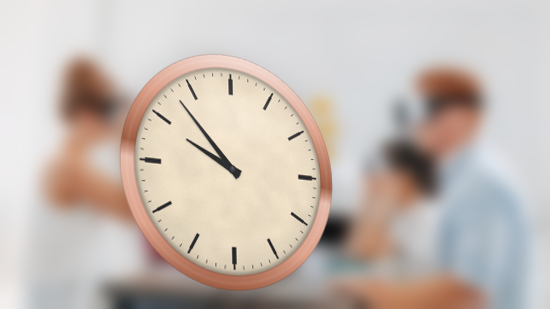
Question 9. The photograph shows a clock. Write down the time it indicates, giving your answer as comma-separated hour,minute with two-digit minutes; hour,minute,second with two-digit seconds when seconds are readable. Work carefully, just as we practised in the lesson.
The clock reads 9,53
